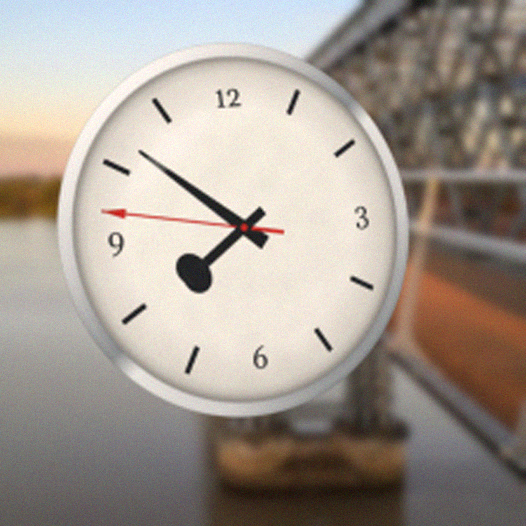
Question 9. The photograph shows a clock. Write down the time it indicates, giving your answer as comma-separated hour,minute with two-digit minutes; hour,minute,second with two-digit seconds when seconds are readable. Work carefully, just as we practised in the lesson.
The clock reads 7,51,47
